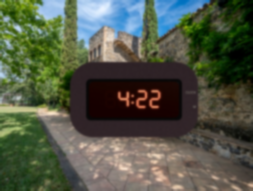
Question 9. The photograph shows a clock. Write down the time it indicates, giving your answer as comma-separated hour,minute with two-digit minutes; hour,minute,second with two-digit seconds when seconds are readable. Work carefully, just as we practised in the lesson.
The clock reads 4,22
